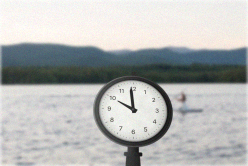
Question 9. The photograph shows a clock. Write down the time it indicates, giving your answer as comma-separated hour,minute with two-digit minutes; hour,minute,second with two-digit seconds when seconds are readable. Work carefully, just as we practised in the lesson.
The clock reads 9,59
